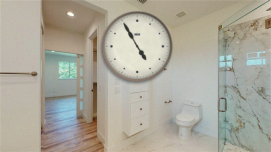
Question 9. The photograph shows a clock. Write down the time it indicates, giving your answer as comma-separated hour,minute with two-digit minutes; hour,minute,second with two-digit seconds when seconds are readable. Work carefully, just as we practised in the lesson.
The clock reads 4,55
